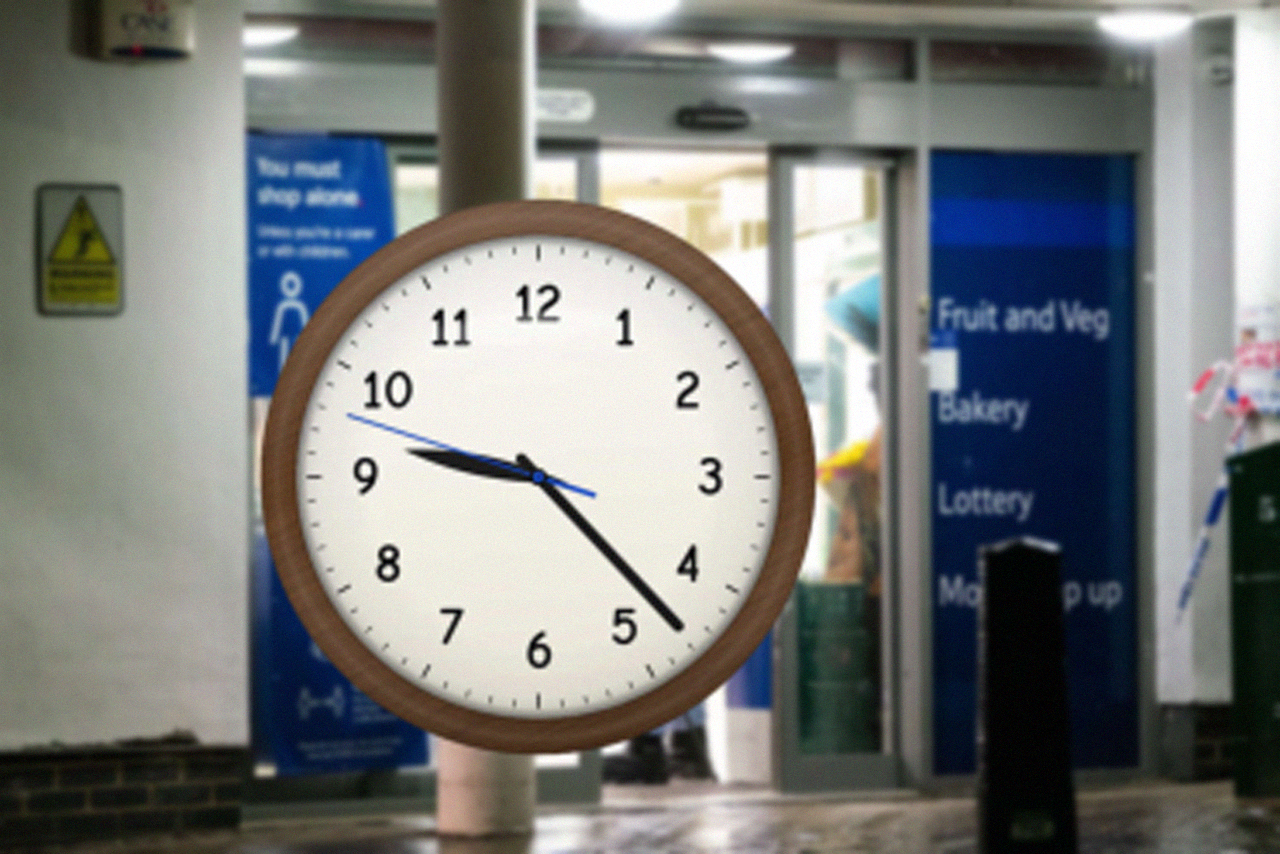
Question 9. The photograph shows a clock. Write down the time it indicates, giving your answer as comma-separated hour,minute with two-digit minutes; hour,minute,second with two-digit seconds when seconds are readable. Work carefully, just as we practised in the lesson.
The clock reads 9,22,48
